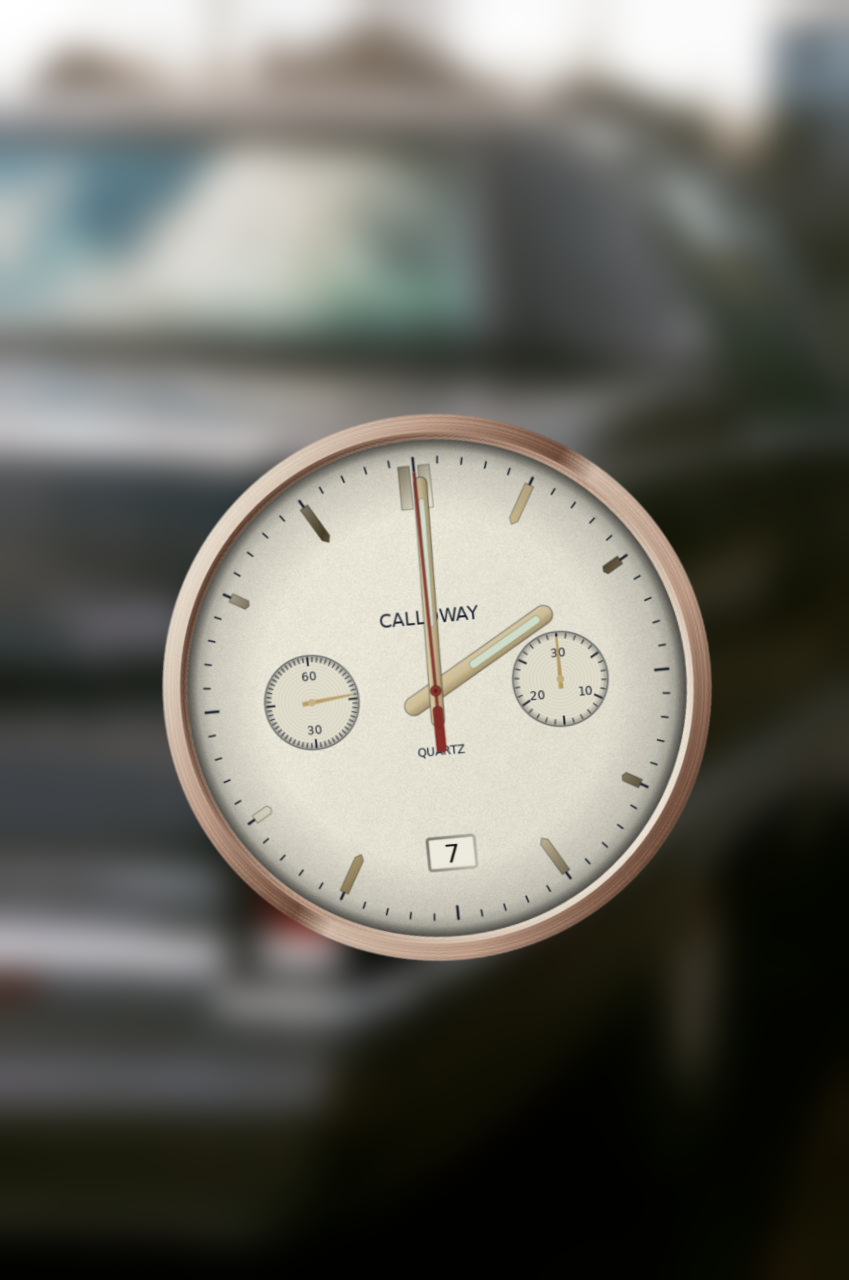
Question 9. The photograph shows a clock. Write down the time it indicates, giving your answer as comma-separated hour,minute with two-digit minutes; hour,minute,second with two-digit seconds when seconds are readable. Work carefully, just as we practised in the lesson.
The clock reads 2,00,14
